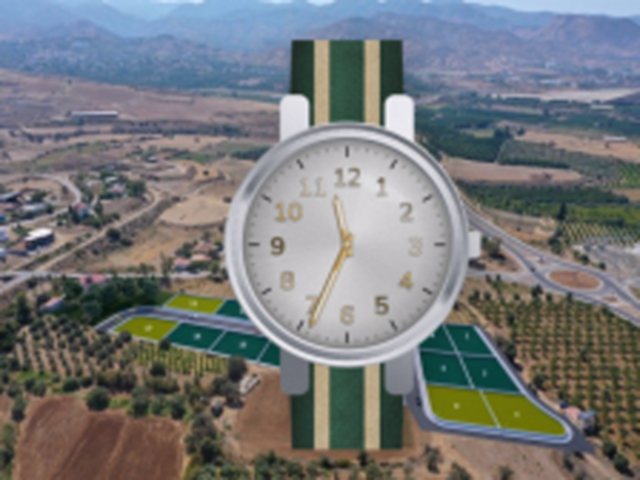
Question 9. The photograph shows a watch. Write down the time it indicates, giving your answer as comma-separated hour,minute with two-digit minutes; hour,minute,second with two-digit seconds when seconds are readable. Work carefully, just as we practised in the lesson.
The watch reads 11,34
